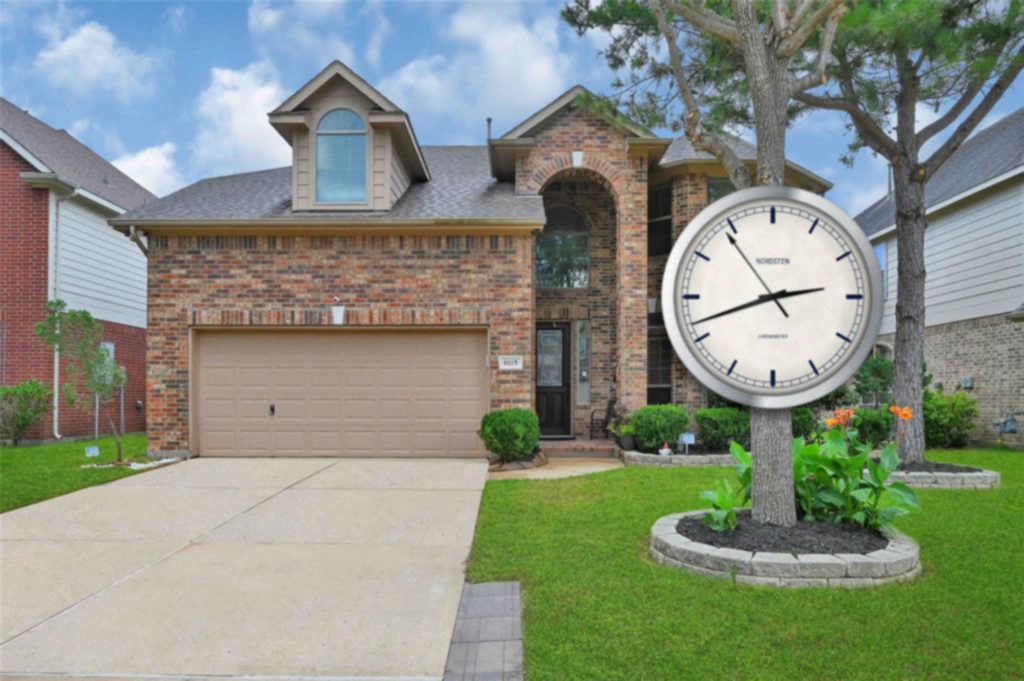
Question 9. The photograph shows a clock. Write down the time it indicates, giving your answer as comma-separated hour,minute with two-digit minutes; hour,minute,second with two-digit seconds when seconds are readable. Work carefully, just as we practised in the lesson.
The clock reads 2,41,54
